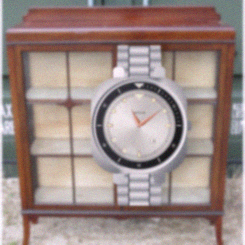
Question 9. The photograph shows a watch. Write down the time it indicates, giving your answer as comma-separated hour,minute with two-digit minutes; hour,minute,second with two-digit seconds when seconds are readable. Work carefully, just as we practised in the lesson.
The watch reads 11,09
